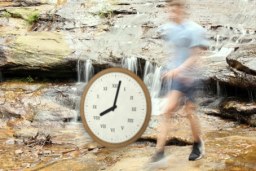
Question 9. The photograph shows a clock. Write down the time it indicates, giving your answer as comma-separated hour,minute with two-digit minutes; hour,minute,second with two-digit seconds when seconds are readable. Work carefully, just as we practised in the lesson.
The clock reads 8,02
